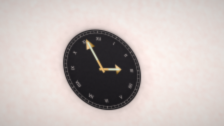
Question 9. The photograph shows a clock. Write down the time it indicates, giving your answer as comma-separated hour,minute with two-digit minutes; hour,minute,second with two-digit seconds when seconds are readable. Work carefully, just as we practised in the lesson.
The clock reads 2,56
